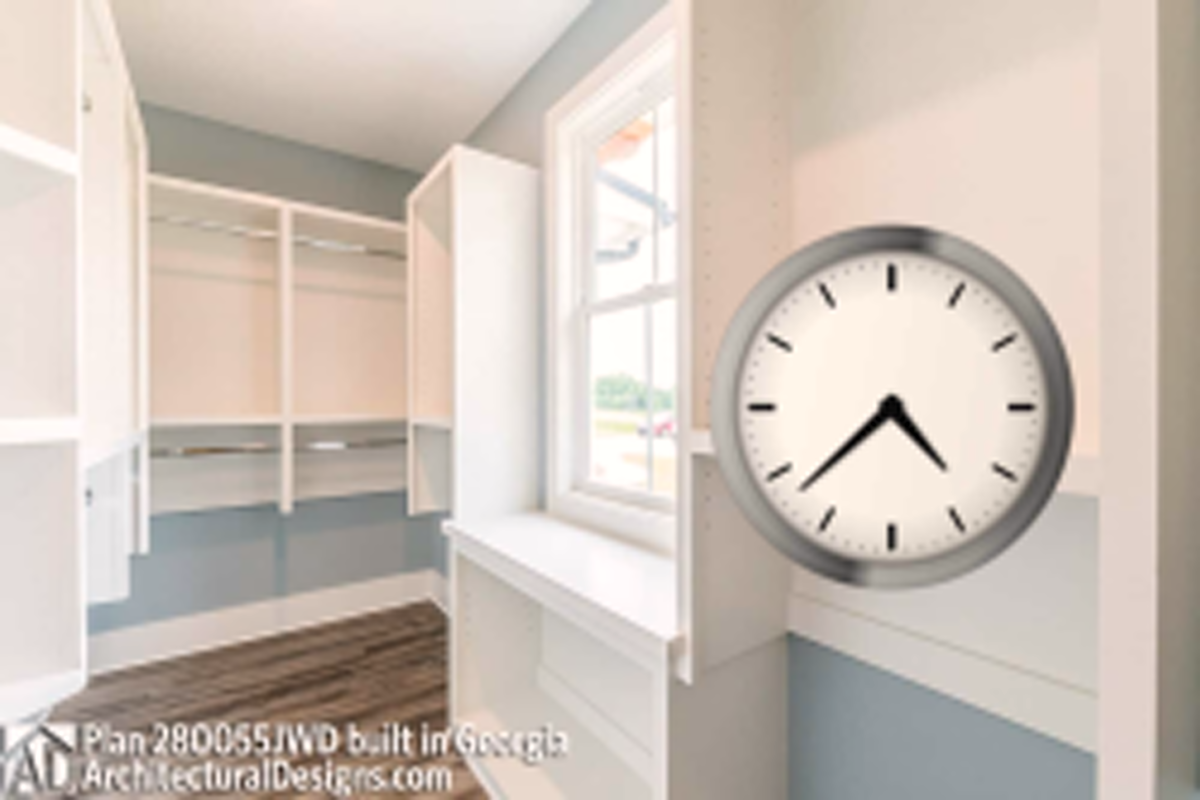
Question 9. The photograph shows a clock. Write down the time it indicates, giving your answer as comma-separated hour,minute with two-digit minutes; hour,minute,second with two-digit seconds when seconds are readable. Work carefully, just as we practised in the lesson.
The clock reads 4,38
